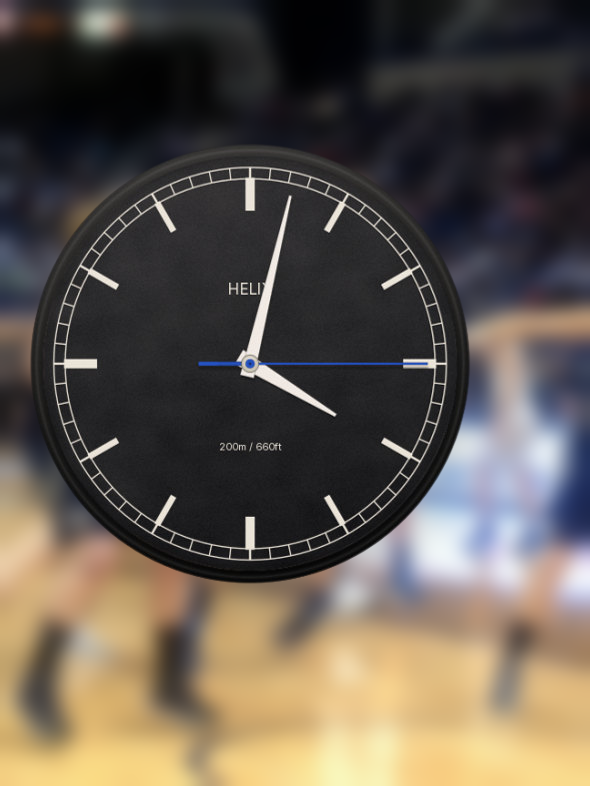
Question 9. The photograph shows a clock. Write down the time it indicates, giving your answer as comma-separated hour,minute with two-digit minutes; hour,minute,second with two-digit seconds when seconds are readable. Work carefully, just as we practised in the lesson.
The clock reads 4,02,15
